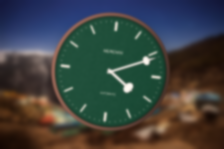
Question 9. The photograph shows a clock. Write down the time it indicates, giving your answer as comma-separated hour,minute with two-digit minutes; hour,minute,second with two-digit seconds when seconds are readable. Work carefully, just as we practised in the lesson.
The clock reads 4,11
